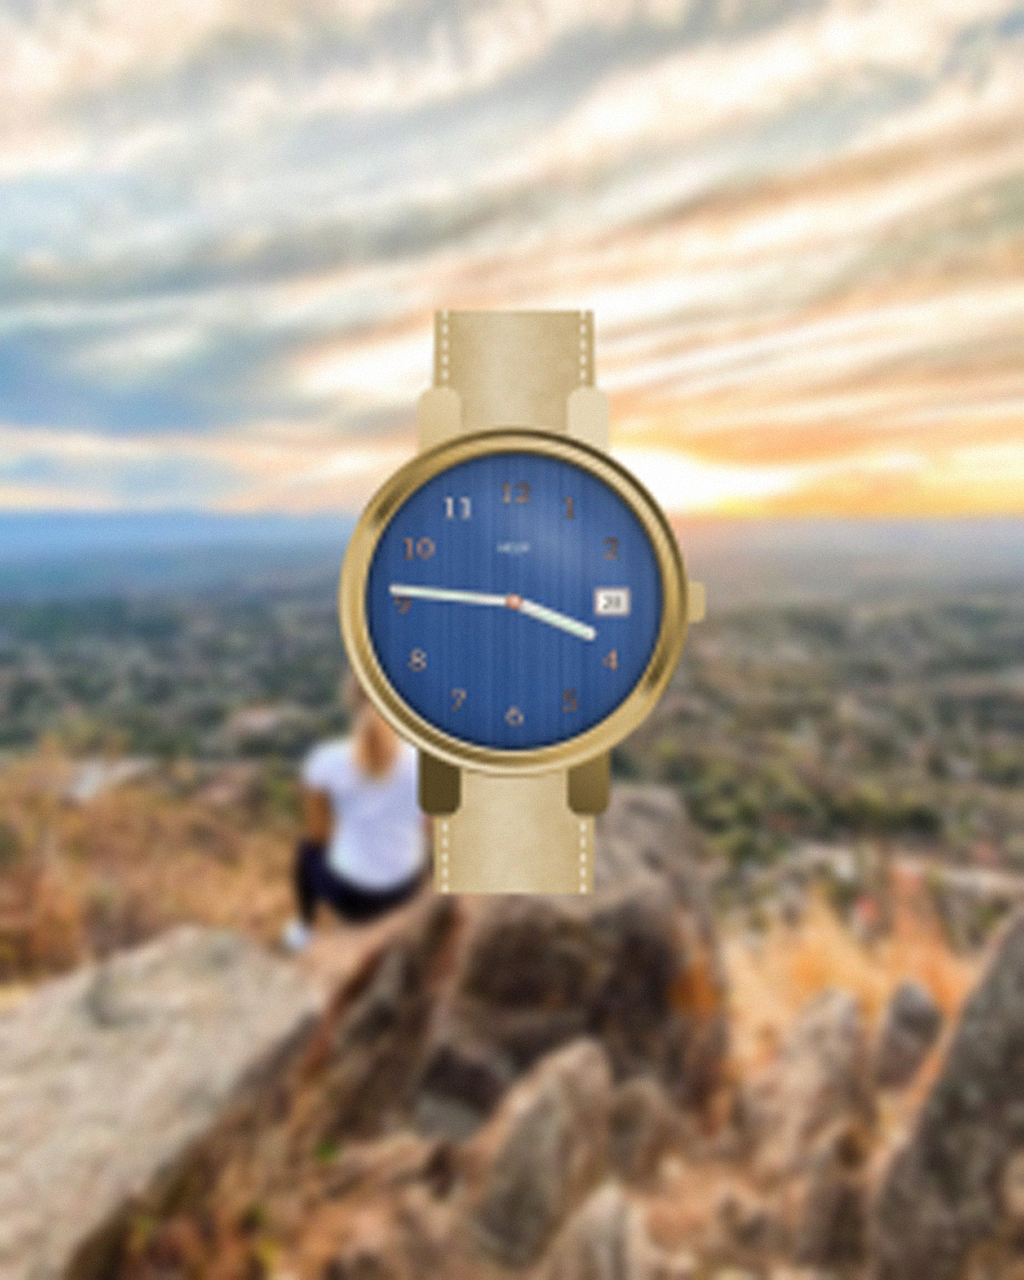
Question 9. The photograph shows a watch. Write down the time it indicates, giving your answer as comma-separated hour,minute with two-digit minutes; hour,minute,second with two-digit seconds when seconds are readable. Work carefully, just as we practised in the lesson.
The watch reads 3,46
